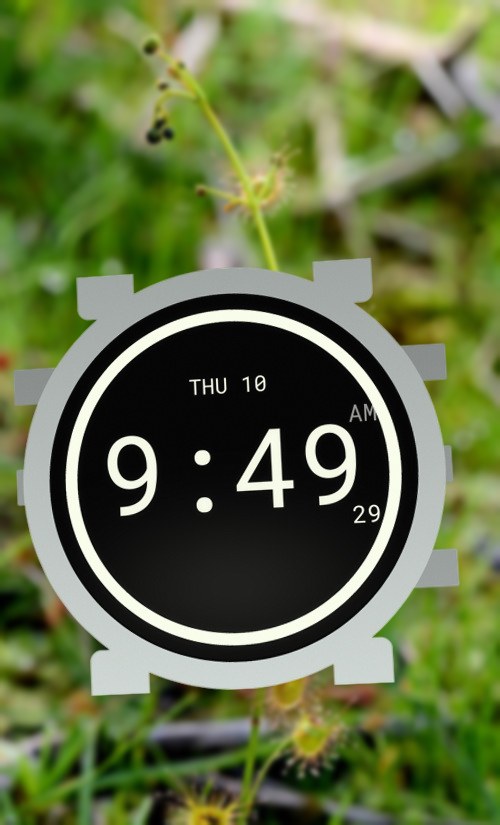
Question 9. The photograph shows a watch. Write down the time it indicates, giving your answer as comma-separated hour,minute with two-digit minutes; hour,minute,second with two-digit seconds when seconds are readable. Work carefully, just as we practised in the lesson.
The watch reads 9,49,29
